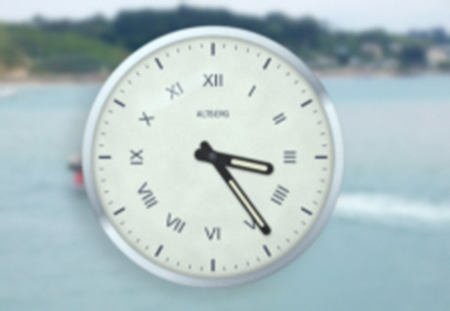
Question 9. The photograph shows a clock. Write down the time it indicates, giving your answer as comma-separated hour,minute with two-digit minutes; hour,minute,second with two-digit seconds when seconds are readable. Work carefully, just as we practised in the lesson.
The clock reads 3,24
